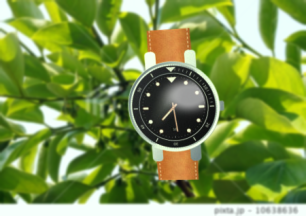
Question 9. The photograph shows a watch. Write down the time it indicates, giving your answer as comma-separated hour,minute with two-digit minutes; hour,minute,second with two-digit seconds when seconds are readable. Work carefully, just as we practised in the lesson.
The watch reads 7,29
